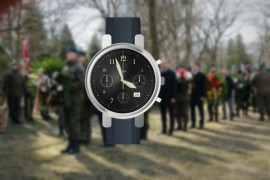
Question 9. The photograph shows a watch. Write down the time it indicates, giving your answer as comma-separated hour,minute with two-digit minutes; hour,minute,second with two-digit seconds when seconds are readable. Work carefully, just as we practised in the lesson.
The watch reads 3,57
